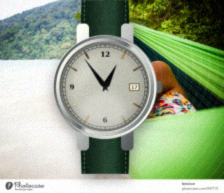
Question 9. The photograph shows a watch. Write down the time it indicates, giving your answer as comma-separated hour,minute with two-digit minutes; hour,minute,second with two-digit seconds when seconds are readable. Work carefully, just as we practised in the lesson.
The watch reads 12,54
